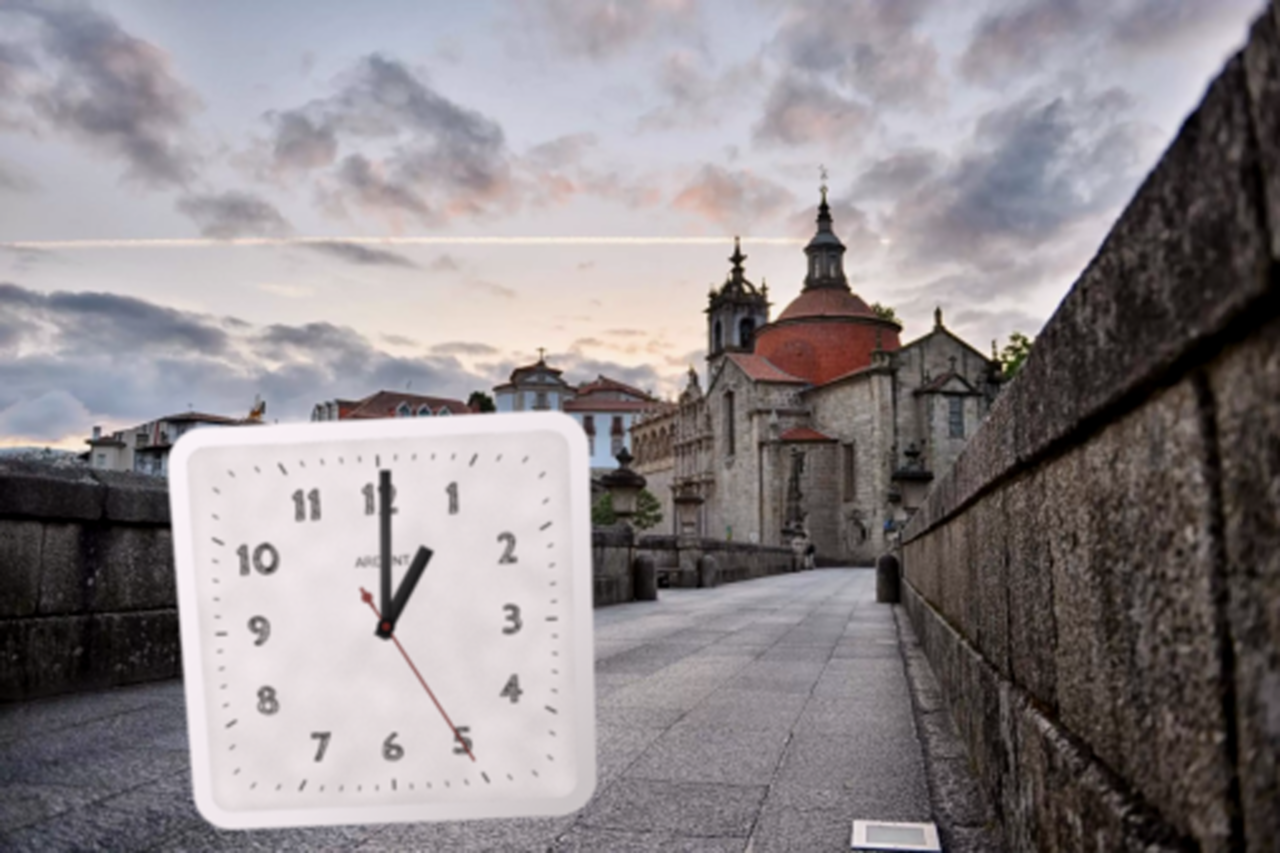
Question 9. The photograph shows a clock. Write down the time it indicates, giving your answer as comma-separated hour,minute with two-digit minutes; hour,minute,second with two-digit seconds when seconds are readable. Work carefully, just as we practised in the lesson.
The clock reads 1,00,25
